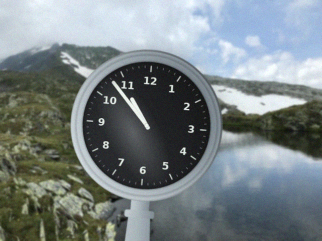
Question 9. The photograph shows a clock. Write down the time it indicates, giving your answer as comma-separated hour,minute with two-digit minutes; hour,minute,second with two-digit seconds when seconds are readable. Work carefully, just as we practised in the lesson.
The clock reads 10,53
